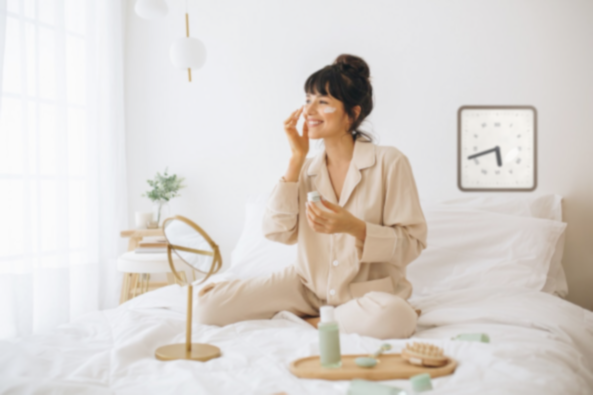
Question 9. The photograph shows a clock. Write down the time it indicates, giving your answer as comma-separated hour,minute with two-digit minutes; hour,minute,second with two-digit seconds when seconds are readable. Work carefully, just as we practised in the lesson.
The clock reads 5,42
